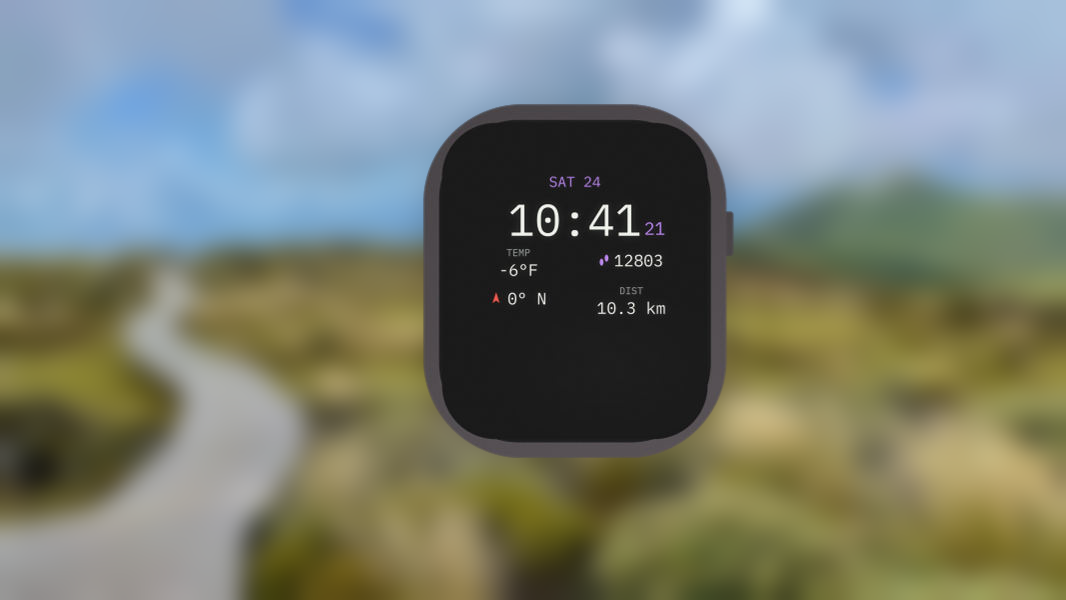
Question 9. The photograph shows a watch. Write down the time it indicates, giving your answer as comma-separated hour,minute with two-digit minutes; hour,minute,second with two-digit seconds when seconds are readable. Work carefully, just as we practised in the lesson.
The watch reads 10,41,21
